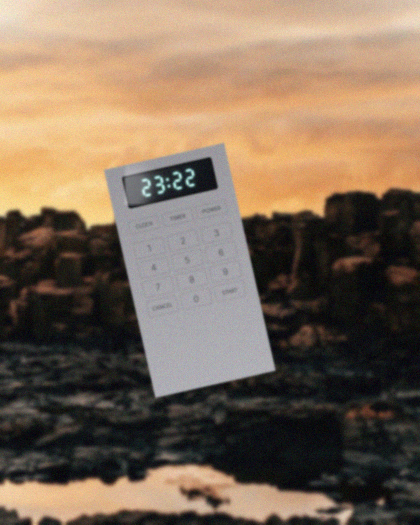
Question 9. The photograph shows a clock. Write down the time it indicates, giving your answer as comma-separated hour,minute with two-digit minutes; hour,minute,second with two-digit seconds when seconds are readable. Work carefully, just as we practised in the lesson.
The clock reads 23,22
